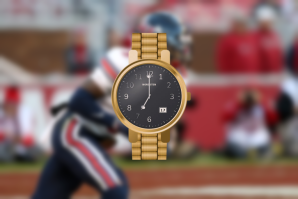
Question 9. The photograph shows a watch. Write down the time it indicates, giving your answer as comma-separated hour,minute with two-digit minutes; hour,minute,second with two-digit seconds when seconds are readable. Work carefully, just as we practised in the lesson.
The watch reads 7,00
